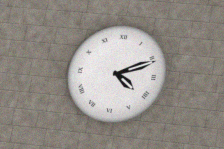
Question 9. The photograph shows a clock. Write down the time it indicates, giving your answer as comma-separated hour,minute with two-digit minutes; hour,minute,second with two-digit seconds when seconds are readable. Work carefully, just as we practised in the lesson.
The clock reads 4,11
